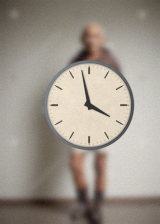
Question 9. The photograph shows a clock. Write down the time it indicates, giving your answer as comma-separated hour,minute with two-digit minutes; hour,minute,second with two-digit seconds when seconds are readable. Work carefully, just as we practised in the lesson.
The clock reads 3,58
